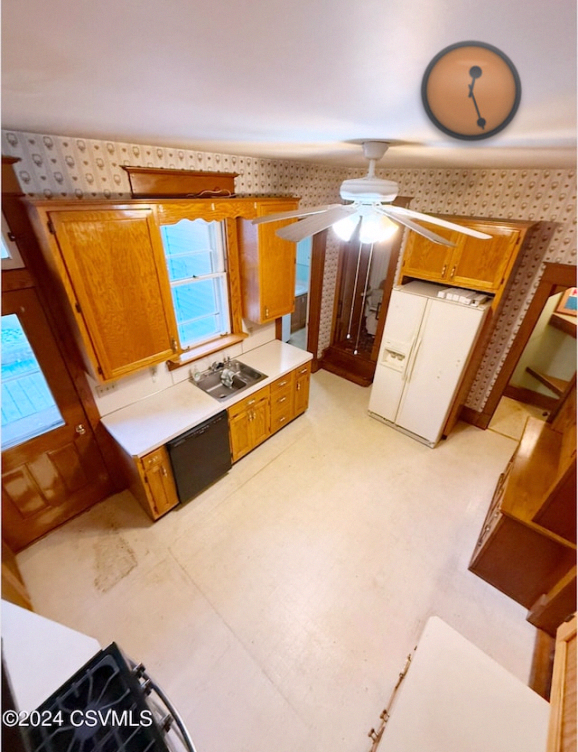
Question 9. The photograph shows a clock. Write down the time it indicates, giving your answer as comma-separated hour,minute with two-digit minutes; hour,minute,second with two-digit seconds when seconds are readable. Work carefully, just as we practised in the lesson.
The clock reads 12,27
